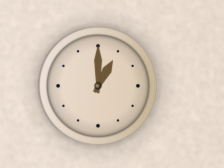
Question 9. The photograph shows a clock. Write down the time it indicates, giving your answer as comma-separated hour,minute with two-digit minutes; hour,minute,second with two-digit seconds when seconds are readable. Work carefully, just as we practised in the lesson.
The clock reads 1,00
